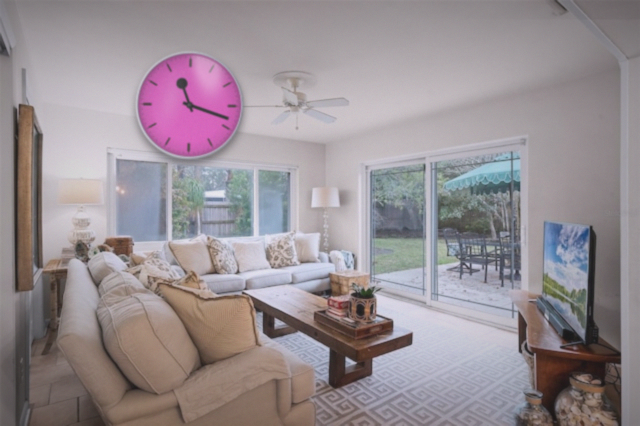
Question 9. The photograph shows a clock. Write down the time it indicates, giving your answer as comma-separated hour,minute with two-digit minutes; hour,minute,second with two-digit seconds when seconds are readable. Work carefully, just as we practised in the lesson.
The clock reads 11,18
